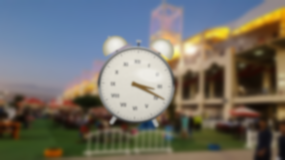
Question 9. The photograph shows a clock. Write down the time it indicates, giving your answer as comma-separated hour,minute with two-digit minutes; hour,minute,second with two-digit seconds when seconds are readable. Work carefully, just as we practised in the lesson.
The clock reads 3,19
